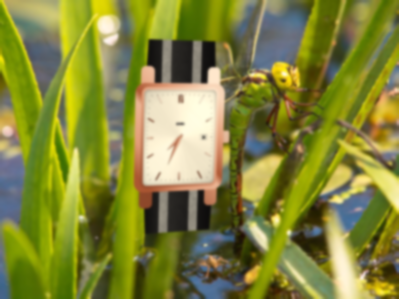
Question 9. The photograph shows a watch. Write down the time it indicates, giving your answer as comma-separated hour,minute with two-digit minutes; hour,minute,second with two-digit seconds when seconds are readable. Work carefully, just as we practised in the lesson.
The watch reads 7,34
